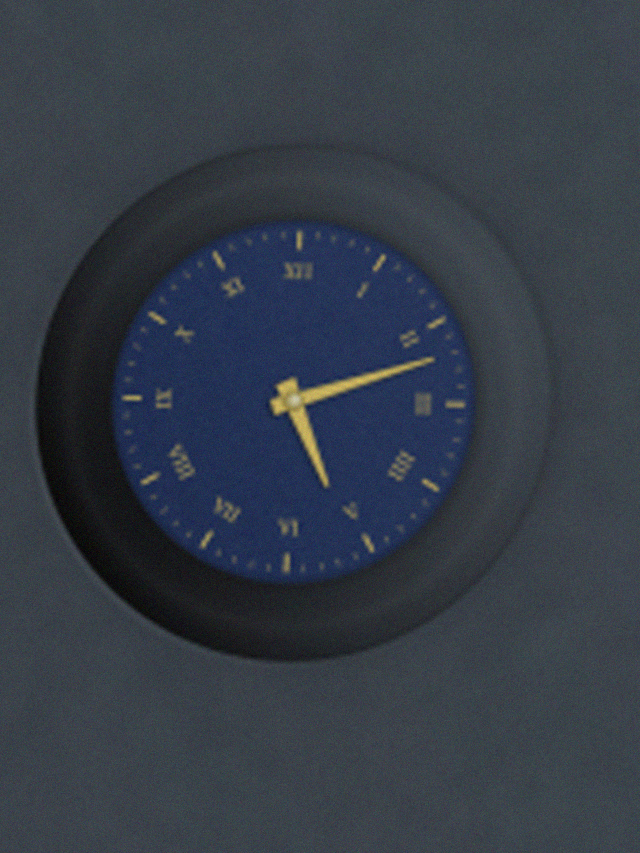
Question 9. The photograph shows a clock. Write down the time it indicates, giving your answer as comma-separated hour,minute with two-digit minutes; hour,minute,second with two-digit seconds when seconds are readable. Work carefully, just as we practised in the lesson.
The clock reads 5,12
